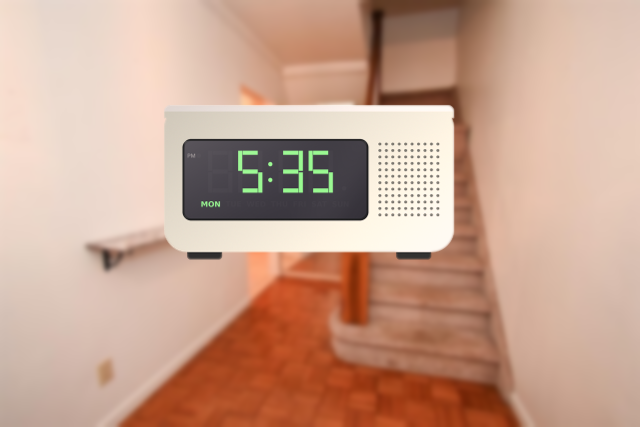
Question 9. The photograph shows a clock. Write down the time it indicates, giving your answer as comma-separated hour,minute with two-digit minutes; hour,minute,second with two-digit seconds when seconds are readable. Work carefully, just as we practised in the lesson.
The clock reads 5,35
